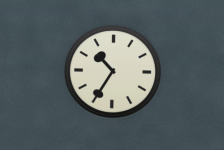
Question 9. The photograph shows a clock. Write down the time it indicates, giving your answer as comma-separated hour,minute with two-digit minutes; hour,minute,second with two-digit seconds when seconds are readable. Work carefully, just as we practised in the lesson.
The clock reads 10,35
